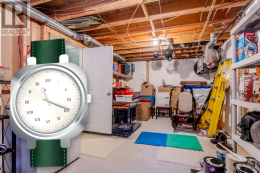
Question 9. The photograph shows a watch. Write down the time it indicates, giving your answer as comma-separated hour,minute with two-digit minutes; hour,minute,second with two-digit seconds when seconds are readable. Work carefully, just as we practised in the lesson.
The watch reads 11,19
